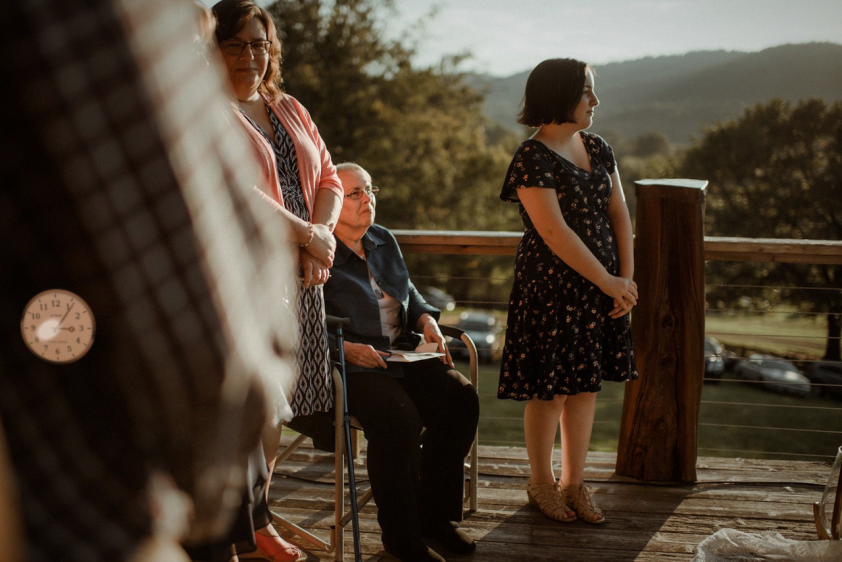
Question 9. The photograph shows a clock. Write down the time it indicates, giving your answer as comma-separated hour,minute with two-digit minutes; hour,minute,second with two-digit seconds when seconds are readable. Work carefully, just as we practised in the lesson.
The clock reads 3,06
